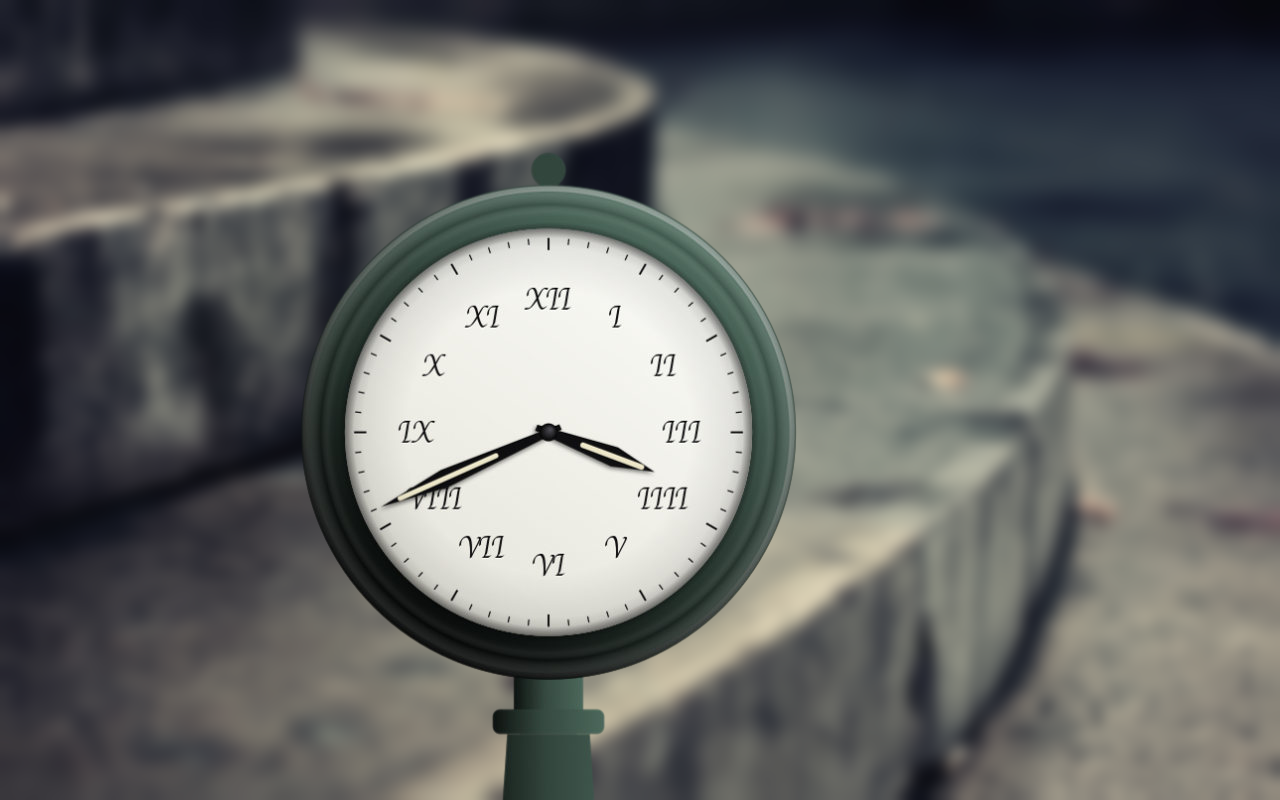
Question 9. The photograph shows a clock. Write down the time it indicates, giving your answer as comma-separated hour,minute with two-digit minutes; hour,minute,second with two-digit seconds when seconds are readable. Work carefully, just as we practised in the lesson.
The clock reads 3,41
